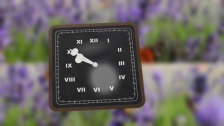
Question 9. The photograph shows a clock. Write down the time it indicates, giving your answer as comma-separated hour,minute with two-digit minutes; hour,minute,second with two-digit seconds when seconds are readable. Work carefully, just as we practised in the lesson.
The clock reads 9,51
